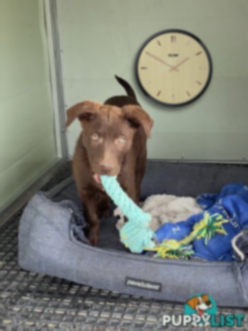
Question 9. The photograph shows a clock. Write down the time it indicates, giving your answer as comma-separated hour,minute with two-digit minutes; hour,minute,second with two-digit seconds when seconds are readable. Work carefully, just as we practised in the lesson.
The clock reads 1,50
